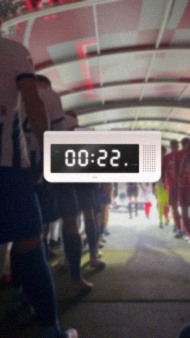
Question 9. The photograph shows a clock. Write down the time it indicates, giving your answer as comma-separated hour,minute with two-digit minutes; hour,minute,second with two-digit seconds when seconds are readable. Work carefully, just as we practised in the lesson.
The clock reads 0,22
